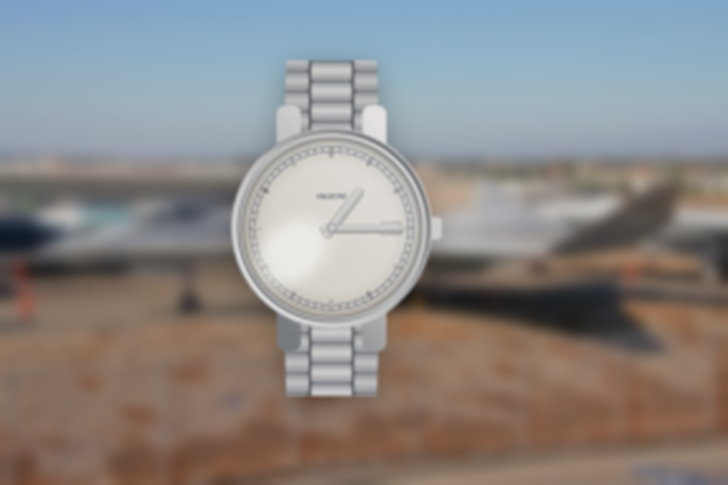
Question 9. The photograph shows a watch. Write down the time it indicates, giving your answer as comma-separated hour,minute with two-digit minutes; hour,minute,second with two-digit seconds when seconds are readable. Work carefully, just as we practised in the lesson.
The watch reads 1,15
